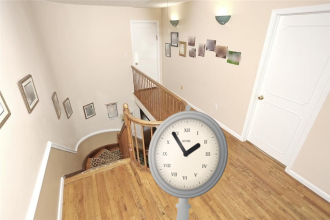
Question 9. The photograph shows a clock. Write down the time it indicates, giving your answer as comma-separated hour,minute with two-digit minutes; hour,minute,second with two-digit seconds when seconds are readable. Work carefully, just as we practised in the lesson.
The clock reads 1,54
